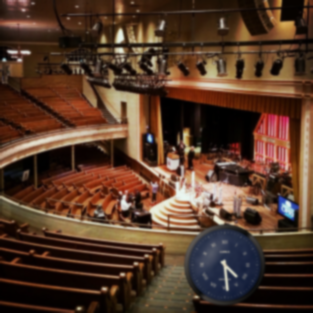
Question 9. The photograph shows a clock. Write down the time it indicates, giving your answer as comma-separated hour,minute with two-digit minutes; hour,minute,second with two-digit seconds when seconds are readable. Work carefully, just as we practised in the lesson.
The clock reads 4,29
